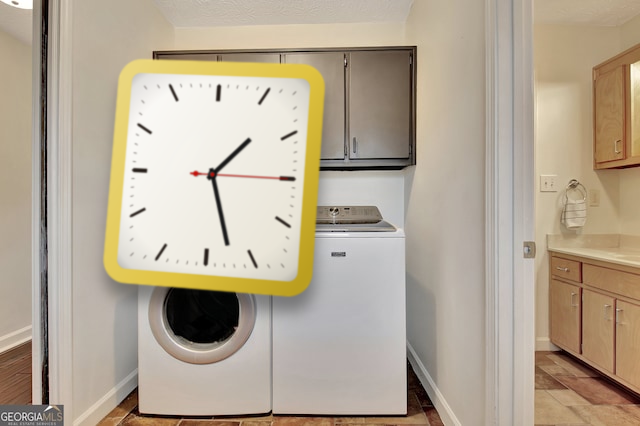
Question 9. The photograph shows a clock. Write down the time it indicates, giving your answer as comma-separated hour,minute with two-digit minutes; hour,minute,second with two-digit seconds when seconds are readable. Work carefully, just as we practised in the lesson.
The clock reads 1,27,15
